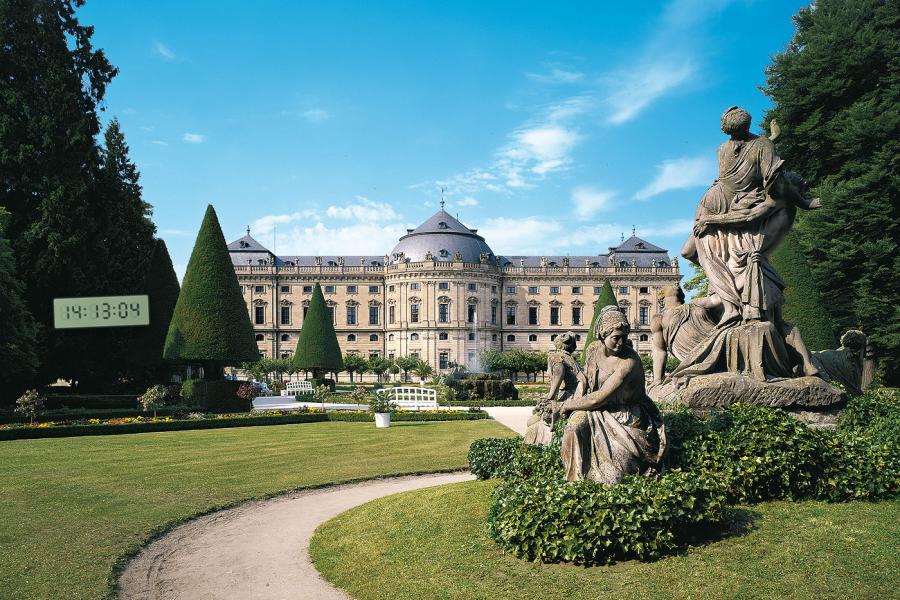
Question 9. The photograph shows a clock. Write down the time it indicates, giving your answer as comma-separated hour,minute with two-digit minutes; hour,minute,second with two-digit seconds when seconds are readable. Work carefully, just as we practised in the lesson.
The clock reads 14,13,04
